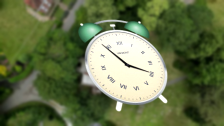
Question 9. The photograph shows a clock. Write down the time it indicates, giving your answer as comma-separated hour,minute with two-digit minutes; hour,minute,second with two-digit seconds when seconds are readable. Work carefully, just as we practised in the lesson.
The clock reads 3,54
